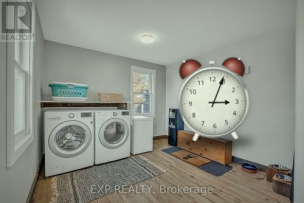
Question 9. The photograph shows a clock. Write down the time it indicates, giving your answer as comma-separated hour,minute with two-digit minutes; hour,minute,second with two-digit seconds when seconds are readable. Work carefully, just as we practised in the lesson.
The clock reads 3,04
